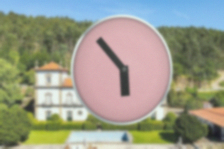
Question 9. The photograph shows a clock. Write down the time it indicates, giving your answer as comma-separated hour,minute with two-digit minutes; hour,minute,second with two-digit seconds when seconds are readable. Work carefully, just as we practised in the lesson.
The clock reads 5,53
